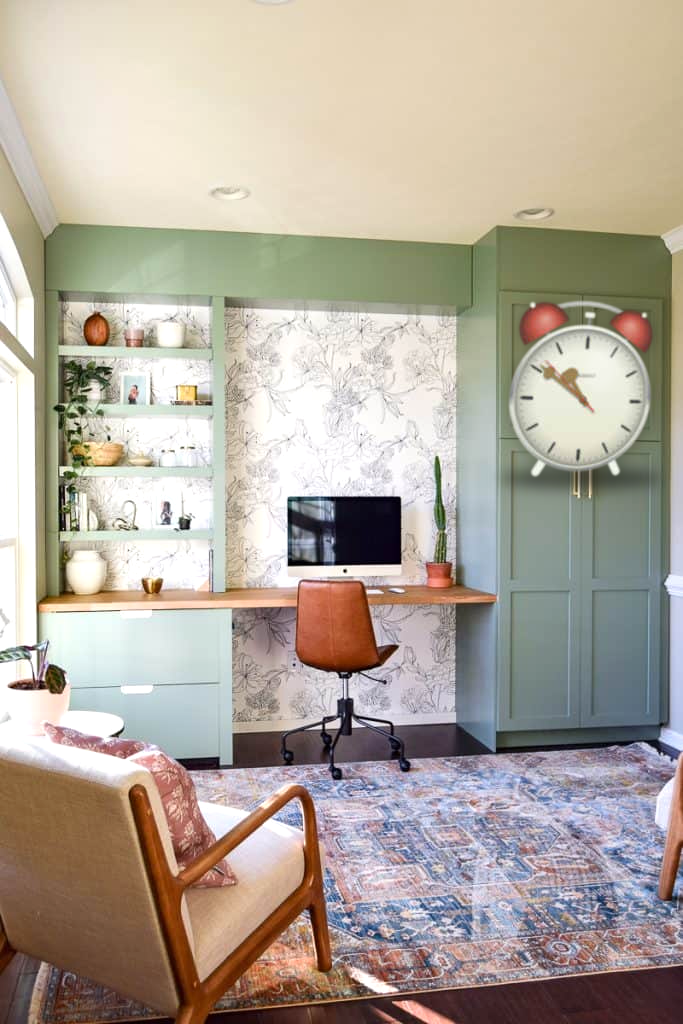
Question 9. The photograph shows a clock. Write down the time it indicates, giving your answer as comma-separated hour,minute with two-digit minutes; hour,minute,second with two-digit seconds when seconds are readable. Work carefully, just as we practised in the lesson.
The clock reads 10,50,52
